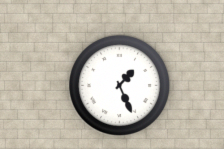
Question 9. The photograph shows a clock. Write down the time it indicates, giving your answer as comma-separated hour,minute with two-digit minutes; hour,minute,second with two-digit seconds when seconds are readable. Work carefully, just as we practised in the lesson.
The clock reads 1,26
